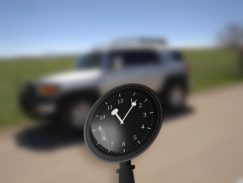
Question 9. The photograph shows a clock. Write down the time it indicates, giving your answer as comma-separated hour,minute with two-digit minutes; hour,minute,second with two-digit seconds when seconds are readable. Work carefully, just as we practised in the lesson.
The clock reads 11,07
